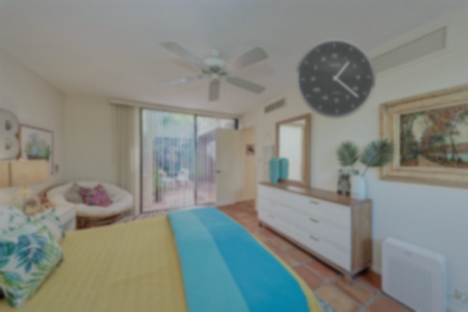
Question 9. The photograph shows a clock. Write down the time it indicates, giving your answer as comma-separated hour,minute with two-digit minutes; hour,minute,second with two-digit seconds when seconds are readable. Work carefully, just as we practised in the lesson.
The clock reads 1,22
